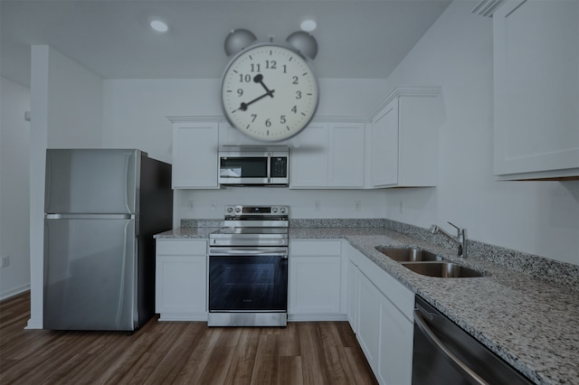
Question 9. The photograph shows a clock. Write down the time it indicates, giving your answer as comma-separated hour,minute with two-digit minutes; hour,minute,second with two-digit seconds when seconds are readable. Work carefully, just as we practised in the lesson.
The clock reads 10,40
